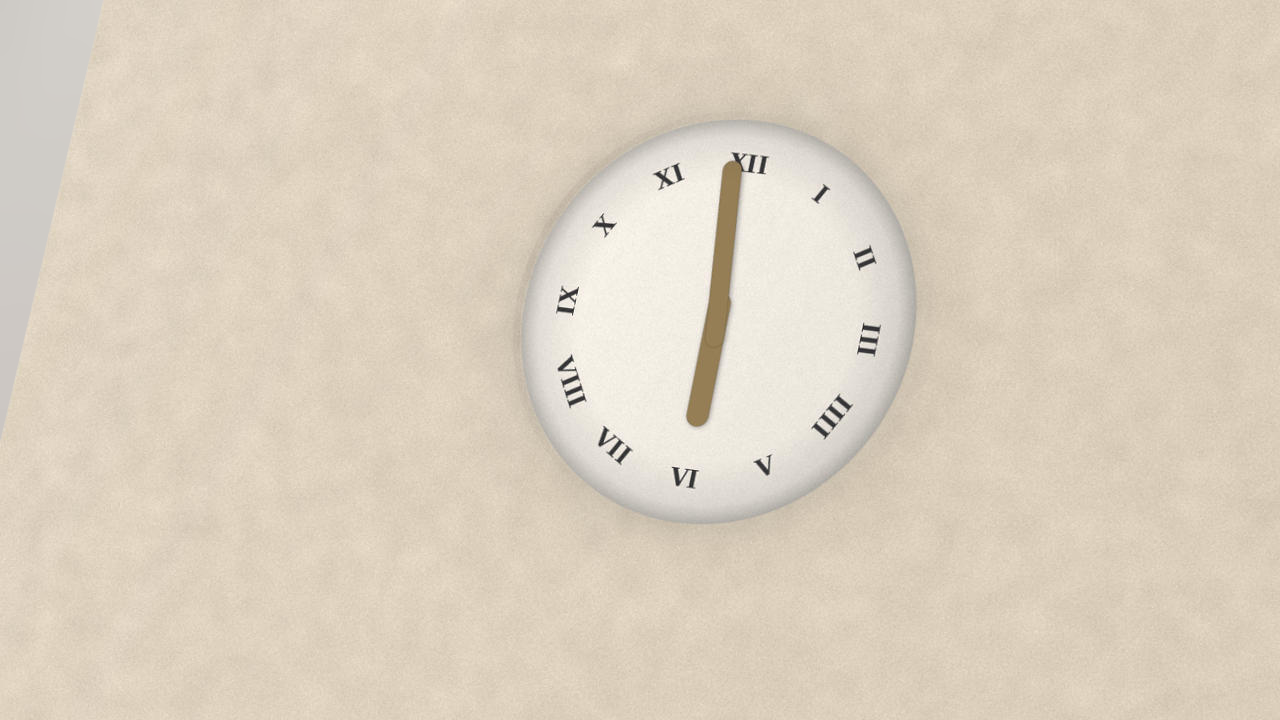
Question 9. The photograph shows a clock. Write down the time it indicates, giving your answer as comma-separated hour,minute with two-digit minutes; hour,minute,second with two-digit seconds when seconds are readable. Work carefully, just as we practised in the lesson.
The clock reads 5,59
